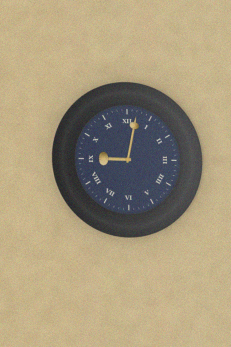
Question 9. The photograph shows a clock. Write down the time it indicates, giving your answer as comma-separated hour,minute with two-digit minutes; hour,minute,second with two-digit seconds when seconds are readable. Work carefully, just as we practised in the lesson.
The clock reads 9,02
